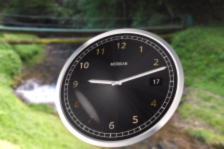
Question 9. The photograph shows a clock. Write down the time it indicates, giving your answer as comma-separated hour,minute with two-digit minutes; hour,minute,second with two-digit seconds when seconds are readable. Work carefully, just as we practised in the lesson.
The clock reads 9,12
